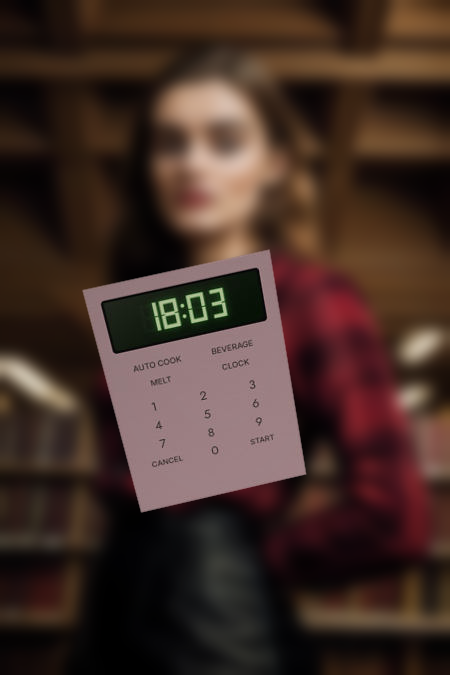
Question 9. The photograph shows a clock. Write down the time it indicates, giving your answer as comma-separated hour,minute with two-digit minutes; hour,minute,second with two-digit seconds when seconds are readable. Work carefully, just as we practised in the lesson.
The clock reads 18,03
